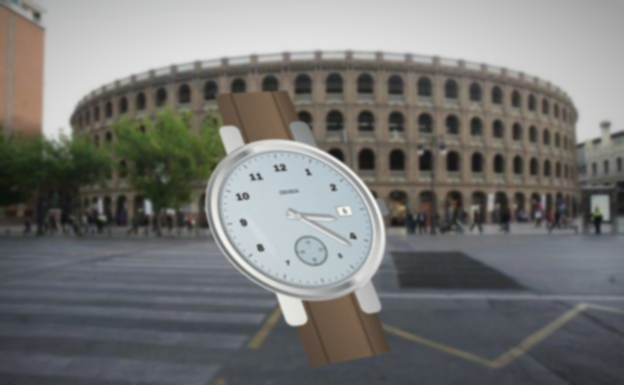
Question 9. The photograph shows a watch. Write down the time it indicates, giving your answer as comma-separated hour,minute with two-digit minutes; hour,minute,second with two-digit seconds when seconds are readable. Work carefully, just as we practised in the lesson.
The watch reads 3,22
